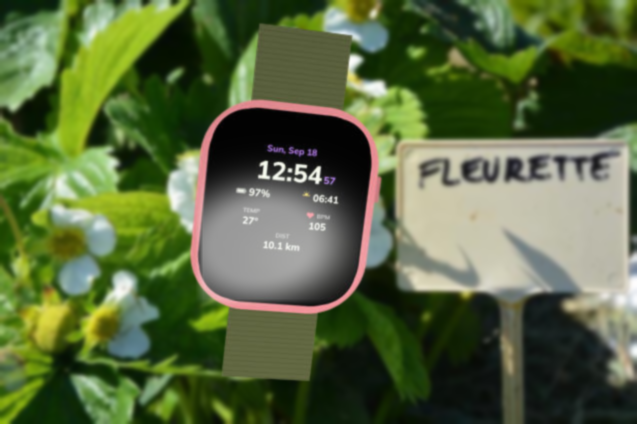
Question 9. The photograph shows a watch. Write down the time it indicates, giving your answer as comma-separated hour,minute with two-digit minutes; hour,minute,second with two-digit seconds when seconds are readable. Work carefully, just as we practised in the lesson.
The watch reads 12,54,57
